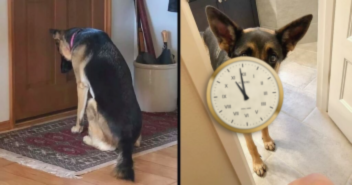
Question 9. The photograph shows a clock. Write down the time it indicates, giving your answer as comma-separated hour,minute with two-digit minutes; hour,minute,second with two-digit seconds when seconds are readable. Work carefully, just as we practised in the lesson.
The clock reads 10,59
